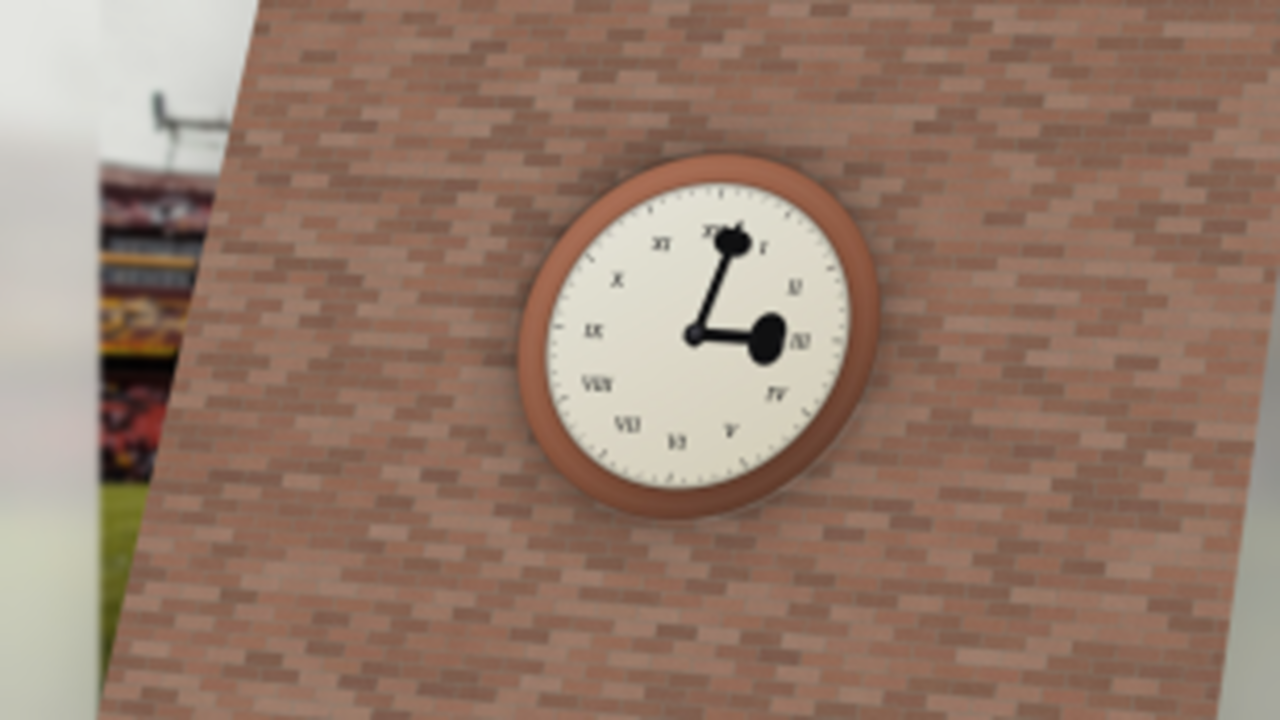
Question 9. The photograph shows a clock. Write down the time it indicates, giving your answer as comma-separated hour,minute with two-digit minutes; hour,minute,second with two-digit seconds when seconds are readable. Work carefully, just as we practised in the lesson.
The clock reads 3,02
